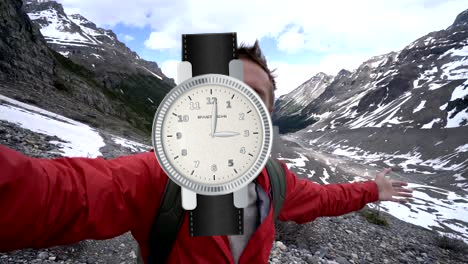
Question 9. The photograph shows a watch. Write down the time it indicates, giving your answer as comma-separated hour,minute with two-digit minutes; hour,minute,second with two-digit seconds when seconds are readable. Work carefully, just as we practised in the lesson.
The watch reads 3,01
